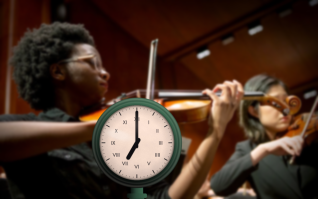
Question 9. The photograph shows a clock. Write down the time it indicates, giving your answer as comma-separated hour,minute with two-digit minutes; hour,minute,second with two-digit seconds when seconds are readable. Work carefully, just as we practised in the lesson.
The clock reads 7,00
